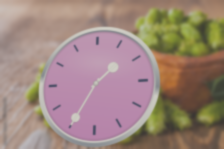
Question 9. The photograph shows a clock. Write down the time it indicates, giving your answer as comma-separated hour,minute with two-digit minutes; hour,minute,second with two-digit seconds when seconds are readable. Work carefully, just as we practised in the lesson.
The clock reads 1,35
